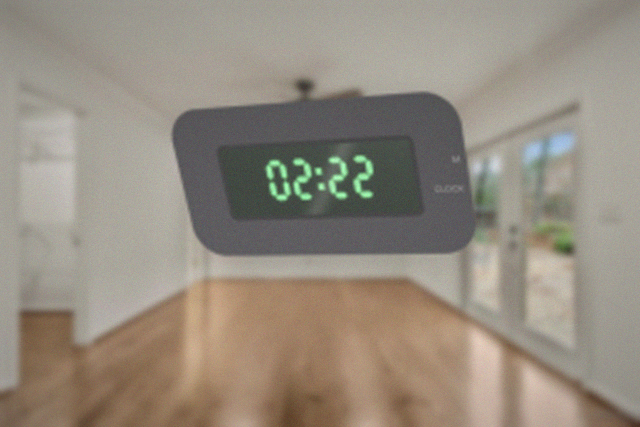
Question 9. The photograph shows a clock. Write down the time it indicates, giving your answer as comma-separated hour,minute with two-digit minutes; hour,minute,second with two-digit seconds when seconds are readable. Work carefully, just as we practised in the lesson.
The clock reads 2,22
